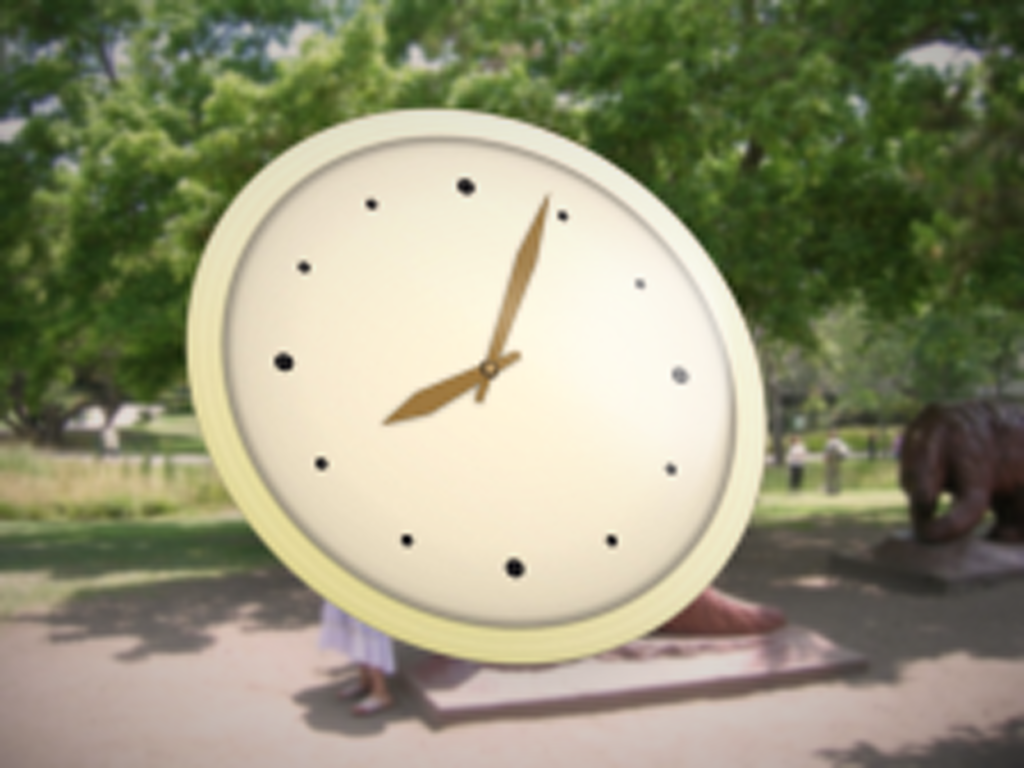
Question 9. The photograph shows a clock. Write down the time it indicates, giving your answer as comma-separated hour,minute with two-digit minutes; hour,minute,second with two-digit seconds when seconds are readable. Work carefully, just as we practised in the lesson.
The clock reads 8,04
